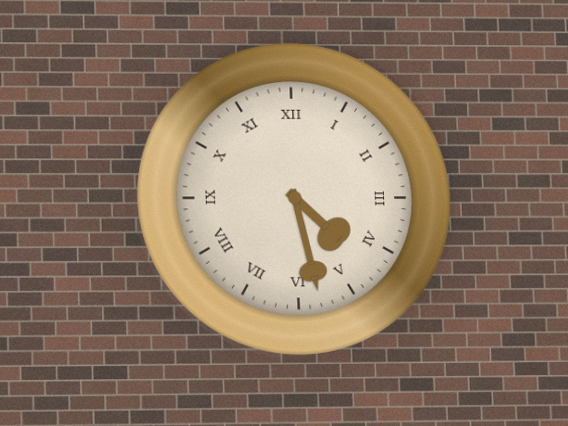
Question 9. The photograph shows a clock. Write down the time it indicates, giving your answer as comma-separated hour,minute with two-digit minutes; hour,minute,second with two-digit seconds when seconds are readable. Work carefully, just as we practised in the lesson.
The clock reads 4,28
